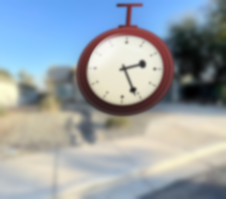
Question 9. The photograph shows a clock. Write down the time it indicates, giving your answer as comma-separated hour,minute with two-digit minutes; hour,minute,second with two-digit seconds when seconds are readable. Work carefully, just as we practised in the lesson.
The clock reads 2,26
